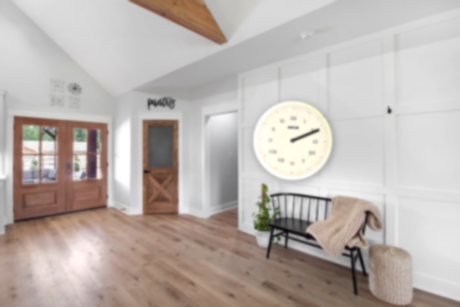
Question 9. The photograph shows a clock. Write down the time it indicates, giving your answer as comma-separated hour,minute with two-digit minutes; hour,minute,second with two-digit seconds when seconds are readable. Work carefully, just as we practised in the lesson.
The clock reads 2,11
